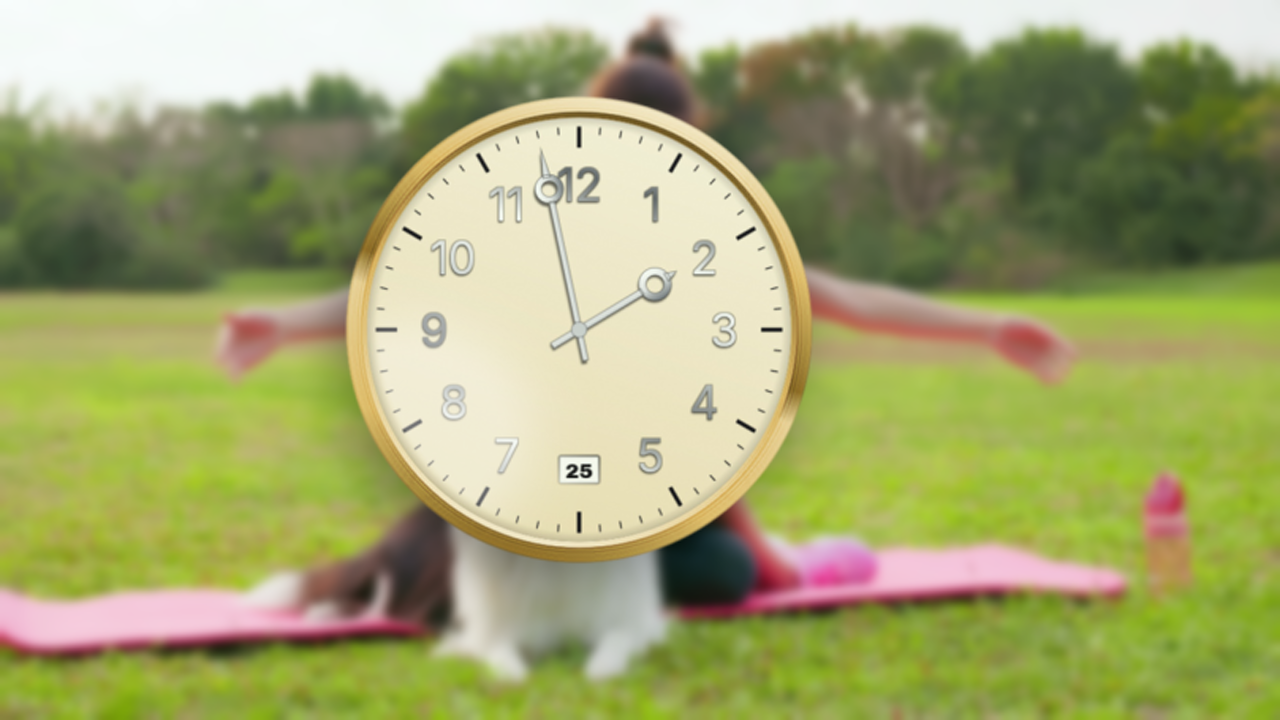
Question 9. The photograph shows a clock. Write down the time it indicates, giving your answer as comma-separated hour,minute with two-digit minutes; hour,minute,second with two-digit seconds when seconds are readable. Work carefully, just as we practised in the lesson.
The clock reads 1,58
